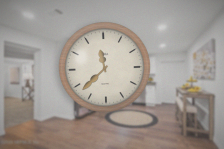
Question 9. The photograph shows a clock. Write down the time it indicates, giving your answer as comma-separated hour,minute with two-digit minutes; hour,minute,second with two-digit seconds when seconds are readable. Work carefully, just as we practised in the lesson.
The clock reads 11,38
